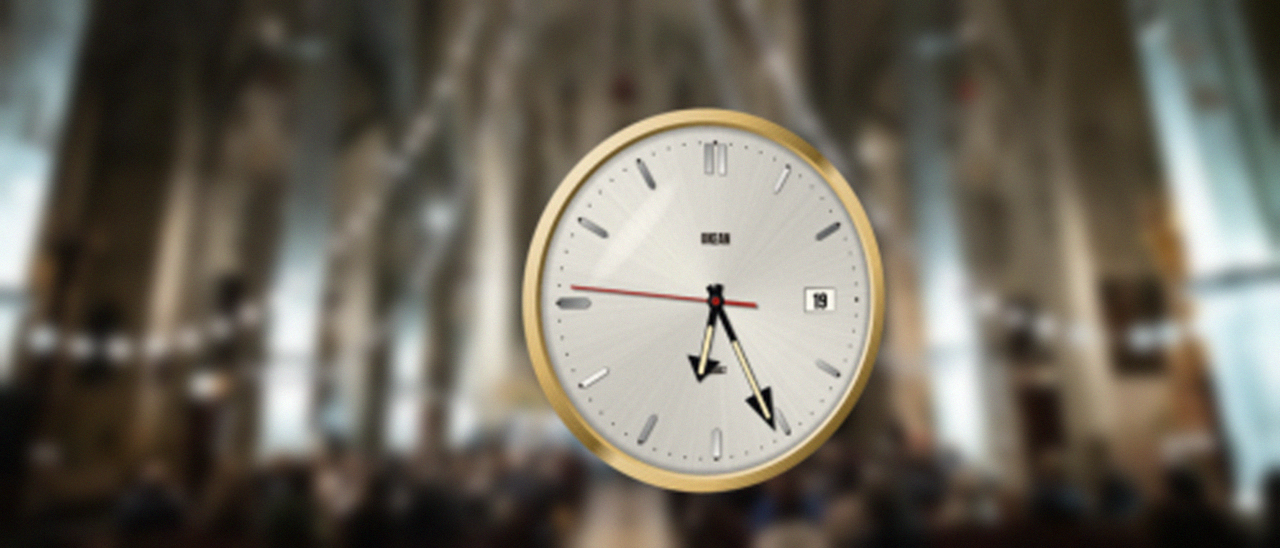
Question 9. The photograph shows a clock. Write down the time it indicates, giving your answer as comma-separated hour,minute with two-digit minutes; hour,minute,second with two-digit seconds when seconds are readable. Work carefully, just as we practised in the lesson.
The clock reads 6,25,46
